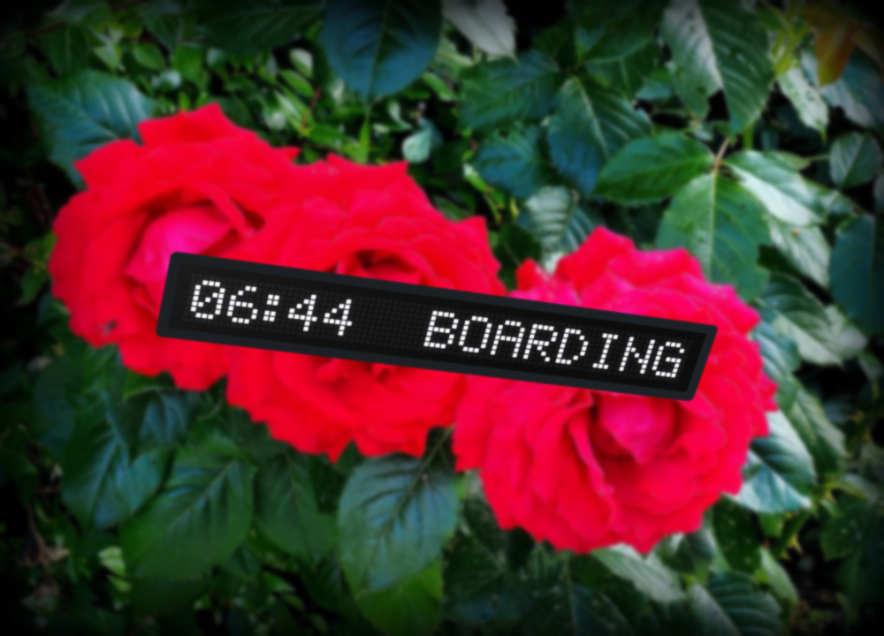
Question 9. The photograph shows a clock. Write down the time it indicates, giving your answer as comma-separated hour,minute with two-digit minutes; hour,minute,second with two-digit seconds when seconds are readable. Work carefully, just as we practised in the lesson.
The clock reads 6,44
